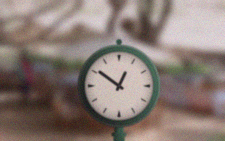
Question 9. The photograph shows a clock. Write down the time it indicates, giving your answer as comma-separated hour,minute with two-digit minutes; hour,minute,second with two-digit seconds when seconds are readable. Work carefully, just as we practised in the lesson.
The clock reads 12,51
